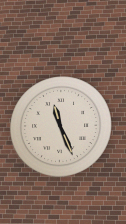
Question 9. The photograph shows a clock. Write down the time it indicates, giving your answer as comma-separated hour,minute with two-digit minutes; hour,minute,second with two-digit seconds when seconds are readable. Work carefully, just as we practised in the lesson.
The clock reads 11,26
